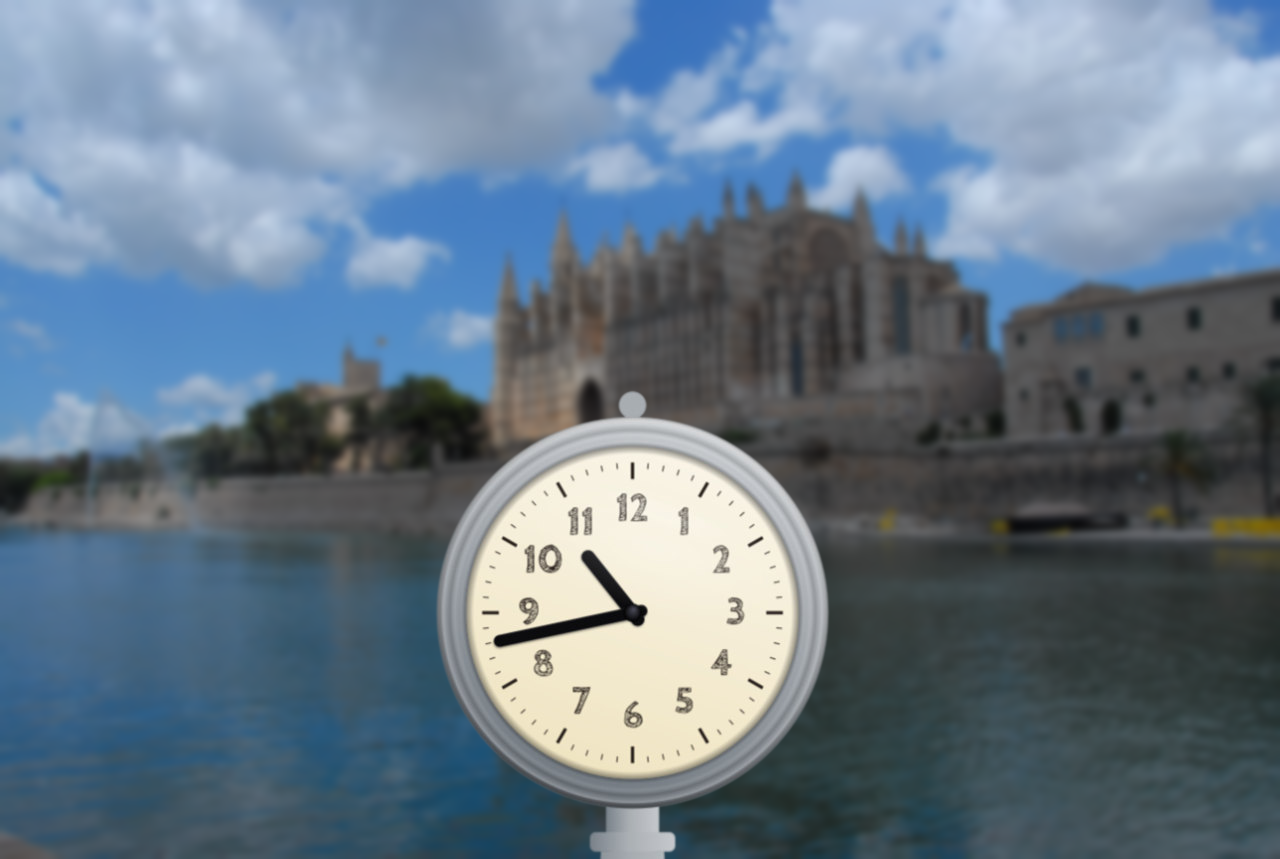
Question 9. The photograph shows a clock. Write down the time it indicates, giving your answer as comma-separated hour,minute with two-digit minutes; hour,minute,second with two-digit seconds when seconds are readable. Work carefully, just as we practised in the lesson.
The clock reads 10,43
